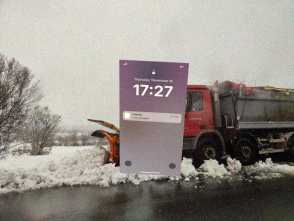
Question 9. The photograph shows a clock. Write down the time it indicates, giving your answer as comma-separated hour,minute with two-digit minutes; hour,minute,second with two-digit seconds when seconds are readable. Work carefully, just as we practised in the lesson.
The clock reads 17,27
